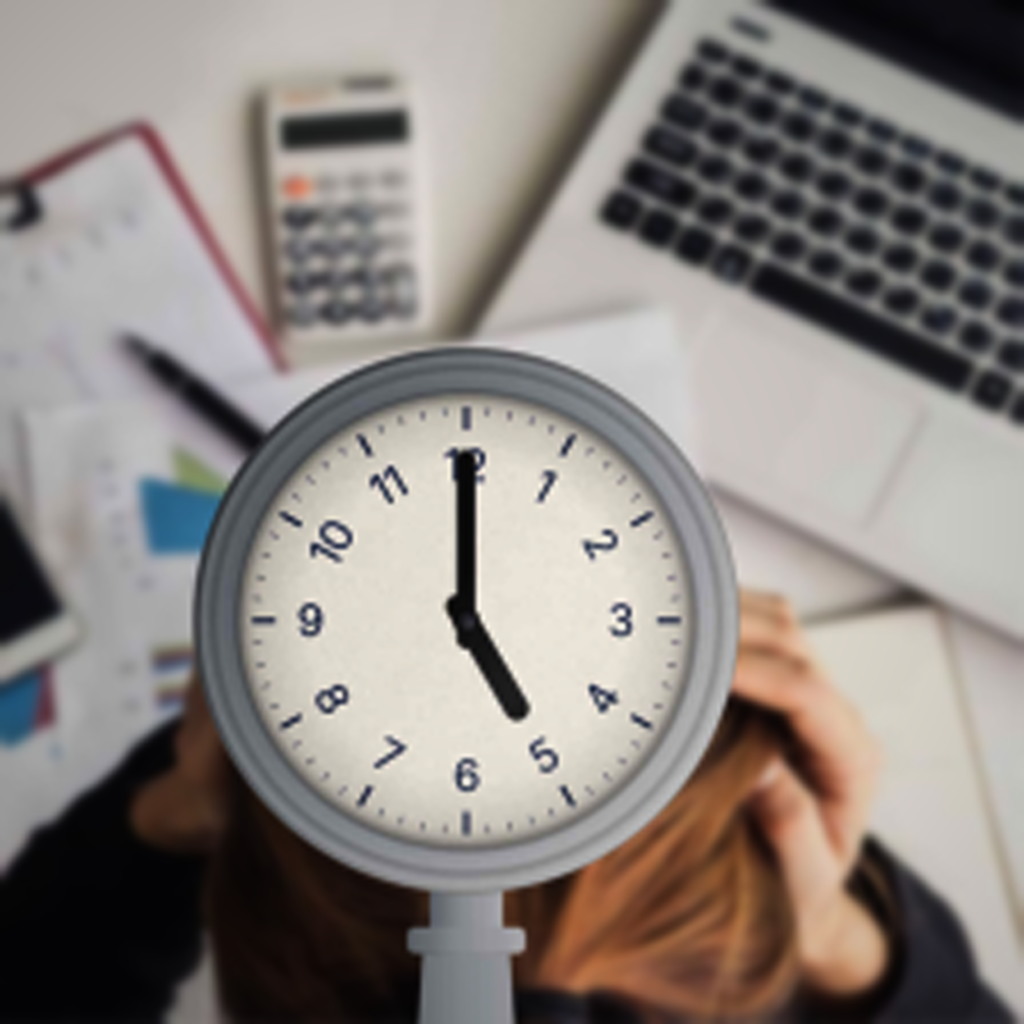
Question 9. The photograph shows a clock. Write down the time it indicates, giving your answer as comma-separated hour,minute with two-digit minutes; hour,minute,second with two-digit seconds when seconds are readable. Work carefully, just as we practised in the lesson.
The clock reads 5,00
